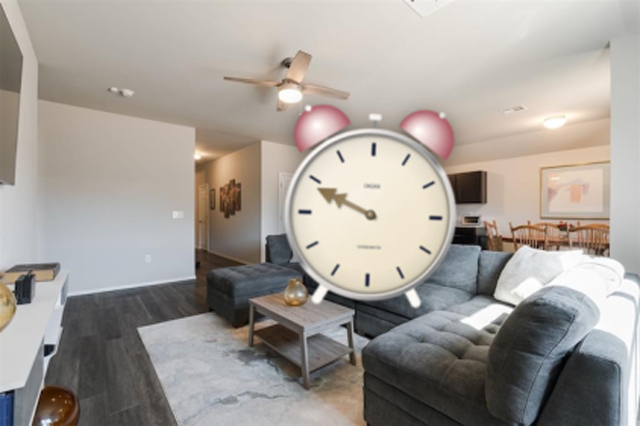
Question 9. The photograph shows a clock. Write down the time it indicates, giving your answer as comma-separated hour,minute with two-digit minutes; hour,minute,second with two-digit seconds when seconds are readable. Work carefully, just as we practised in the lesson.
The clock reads 9,49
